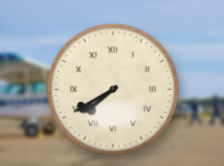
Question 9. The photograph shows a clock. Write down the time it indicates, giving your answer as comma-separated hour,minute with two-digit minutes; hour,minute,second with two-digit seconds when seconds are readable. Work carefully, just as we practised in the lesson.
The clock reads 7,40
